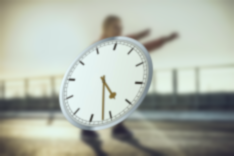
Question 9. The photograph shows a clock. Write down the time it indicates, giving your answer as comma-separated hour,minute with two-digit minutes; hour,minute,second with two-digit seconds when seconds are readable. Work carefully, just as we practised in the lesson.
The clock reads 4,27
